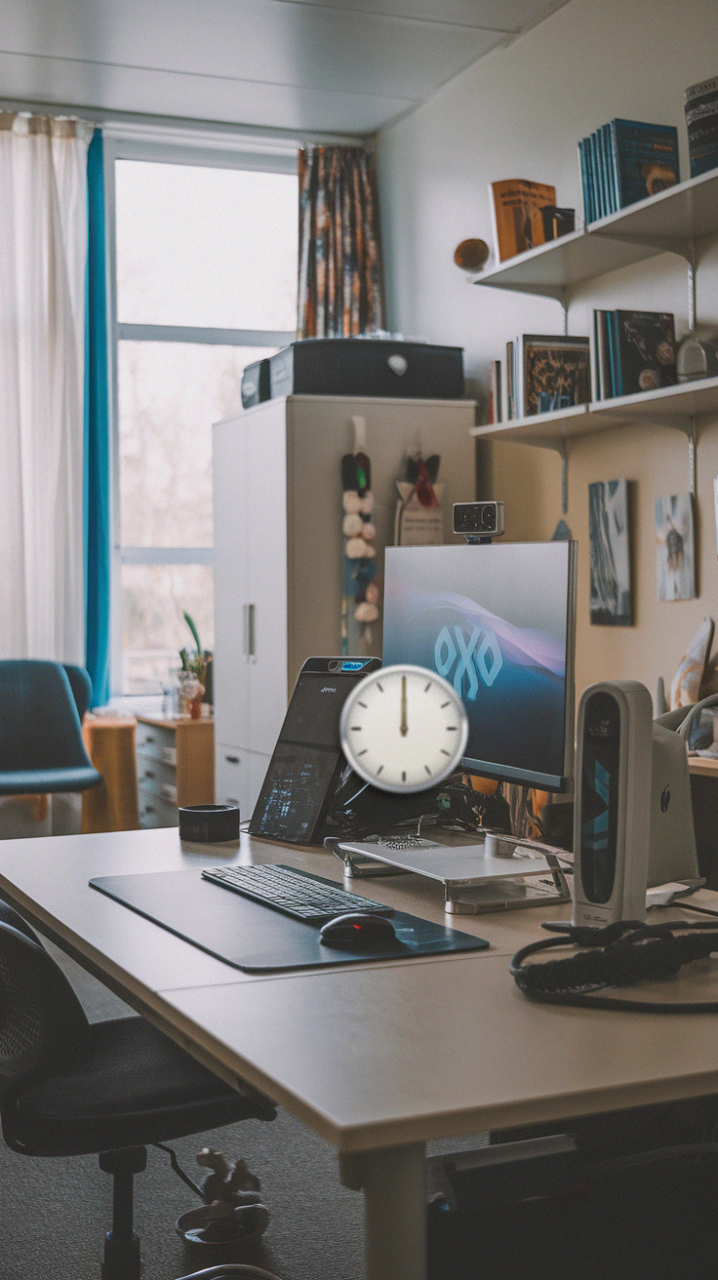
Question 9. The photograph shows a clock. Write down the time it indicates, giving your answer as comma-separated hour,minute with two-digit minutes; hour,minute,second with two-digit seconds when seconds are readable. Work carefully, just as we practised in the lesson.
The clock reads 12,00
